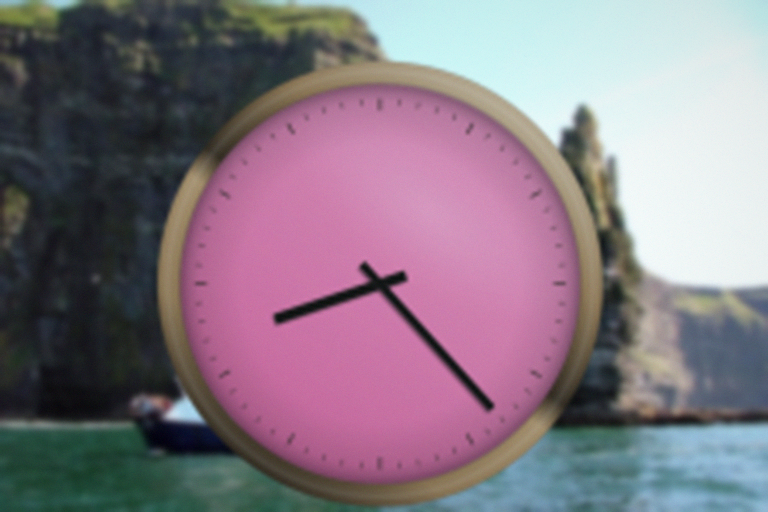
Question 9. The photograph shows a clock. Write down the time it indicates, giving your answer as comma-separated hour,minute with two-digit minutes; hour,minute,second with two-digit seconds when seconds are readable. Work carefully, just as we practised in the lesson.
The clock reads 8,23
